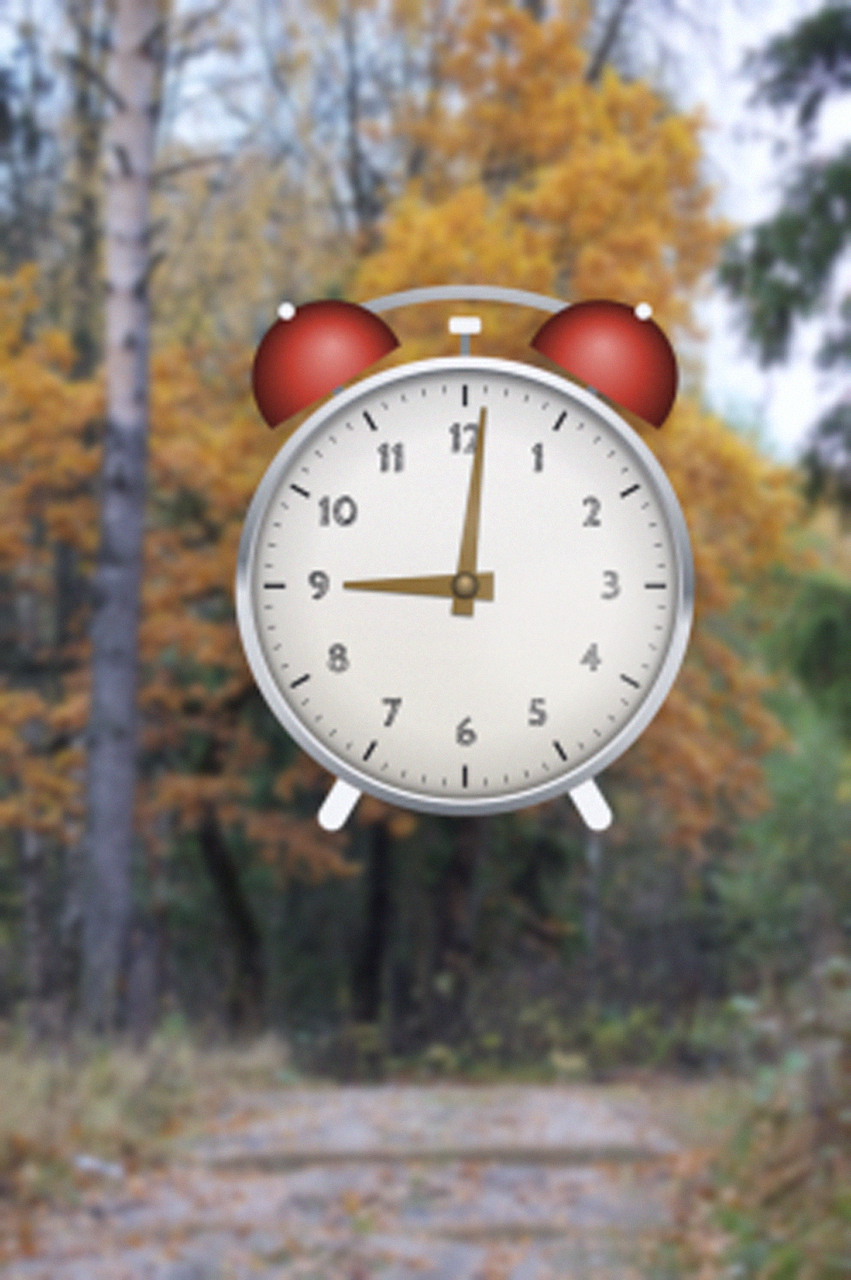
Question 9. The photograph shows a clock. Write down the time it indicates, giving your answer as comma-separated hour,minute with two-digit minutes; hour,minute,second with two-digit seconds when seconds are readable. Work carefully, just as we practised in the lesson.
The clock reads 9,01
